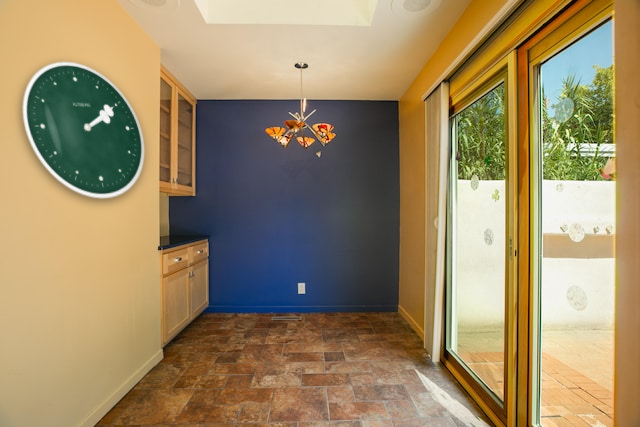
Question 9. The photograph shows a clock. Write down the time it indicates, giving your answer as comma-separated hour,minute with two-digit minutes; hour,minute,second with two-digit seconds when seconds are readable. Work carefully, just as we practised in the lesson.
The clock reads 2,10
